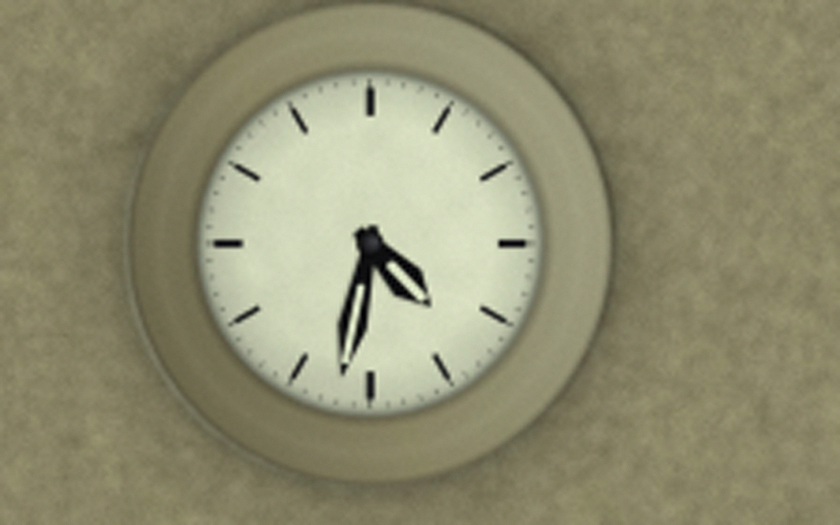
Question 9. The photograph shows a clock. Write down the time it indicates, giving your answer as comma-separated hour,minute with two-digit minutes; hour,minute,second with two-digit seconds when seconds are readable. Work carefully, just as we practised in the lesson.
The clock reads 4,32
